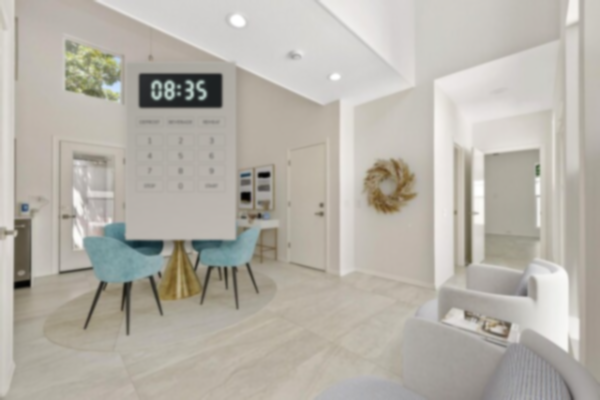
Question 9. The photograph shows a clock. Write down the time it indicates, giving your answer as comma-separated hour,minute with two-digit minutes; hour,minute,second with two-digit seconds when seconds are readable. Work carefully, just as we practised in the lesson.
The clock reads 8,35
